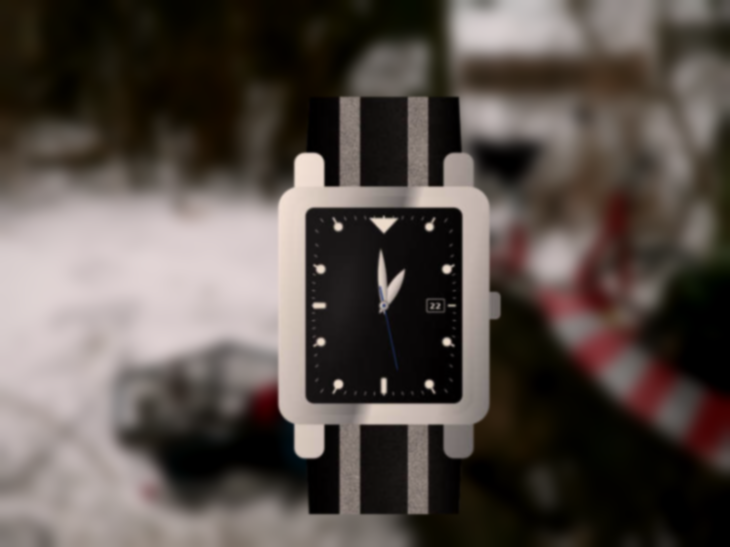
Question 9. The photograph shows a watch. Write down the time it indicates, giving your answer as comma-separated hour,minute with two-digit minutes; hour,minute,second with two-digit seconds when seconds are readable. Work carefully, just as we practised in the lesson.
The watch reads 12,59,28
